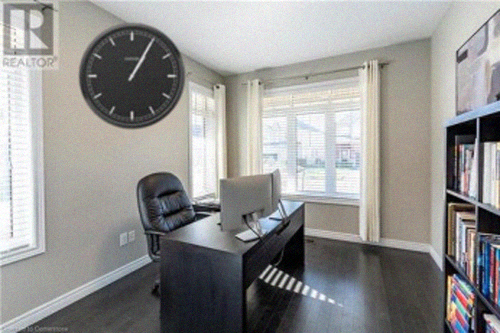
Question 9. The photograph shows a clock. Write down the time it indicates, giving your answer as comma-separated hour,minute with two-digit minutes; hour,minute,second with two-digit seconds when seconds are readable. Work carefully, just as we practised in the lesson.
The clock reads 1,05
